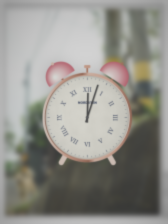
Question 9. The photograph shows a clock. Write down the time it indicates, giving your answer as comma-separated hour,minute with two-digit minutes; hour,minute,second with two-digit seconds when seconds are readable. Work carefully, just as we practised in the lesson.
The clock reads 12,03
